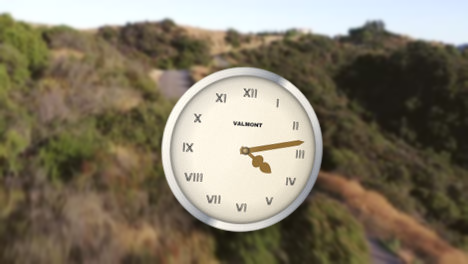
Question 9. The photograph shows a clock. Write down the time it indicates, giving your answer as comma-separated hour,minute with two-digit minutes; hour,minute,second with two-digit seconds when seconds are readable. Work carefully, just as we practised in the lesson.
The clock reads 4,13
